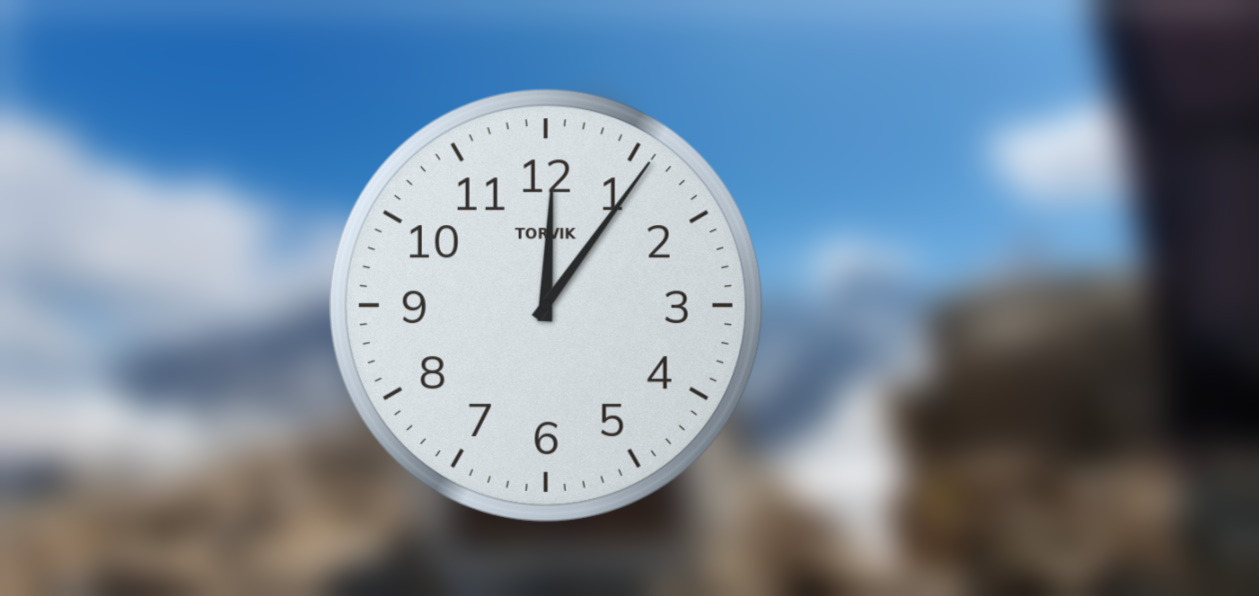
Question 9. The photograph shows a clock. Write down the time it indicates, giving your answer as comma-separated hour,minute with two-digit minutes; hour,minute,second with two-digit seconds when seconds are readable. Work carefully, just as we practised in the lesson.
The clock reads 12,06
